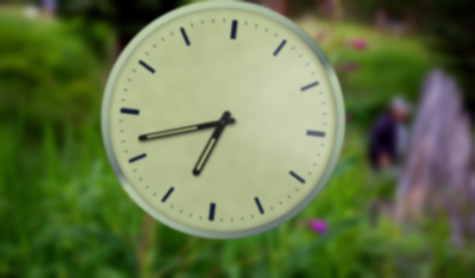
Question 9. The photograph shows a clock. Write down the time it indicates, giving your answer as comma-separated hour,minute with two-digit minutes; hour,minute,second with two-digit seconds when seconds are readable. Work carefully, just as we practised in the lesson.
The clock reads 6,42
